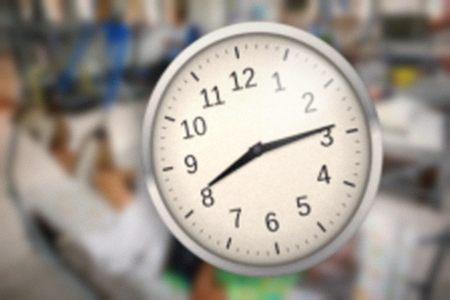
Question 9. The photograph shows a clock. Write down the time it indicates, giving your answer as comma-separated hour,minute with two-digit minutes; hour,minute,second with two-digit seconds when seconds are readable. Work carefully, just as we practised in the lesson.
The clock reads 8,14
